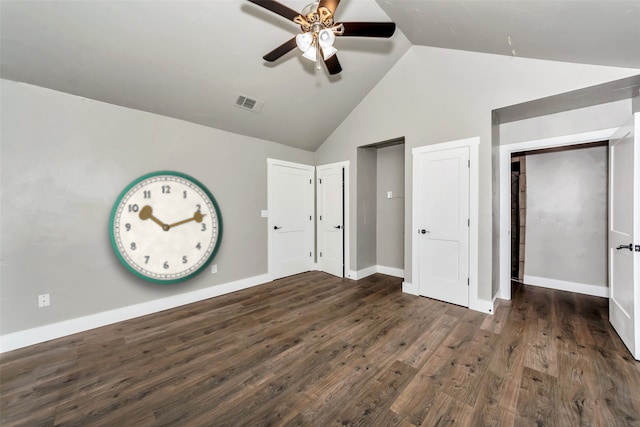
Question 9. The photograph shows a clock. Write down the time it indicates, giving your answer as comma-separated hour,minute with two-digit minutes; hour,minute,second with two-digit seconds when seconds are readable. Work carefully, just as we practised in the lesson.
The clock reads 10,12
